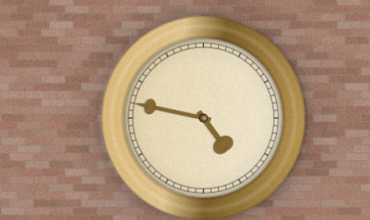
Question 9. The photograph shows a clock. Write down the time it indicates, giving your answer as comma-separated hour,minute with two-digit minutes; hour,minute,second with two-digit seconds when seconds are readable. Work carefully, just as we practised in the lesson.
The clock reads 4,47
